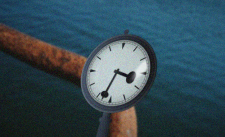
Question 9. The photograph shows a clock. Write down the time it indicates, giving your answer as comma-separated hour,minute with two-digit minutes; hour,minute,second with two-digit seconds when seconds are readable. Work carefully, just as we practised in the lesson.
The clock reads 3,33
